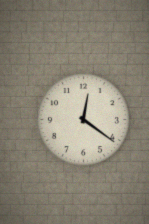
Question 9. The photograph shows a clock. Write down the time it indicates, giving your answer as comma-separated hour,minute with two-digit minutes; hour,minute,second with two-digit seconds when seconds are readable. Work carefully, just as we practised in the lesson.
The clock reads 12,21
